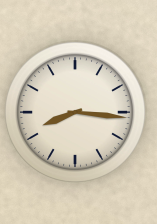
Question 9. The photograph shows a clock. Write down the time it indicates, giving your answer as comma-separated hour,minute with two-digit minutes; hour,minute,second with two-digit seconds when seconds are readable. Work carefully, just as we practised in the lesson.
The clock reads 8,16
